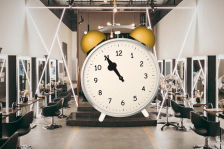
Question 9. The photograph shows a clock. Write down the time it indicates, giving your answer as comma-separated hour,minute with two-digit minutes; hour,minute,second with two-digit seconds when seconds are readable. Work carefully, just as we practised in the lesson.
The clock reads 10,55
